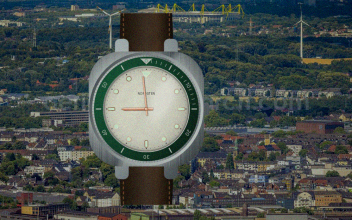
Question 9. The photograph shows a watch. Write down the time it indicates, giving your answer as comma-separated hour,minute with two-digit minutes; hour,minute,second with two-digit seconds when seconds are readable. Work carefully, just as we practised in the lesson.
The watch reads 8,59
